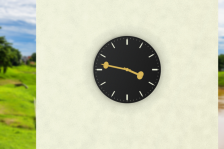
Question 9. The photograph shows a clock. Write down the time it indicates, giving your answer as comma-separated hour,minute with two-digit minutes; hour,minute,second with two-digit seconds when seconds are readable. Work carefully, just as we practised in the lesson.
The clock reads 3,47
